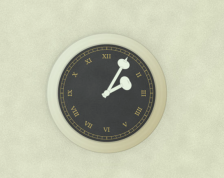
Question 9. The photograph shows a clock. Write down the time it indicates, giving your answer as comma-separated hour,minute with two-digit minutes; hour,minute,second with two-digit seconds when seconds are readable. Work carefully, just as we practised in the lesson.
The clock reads 2,05
